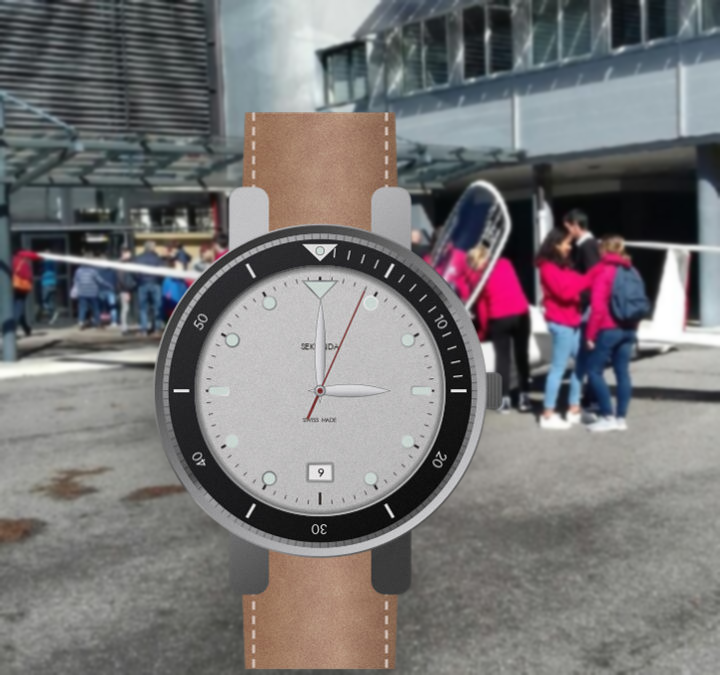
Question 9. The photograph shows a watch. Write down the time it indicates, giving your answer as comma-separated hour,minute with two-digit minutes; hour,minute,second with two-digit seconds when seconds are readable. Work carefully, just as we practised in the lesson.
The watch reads 3,00,04
